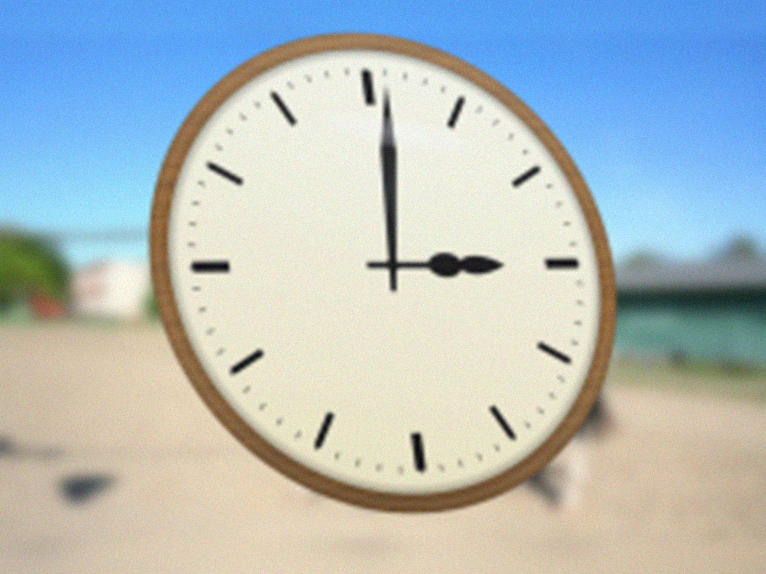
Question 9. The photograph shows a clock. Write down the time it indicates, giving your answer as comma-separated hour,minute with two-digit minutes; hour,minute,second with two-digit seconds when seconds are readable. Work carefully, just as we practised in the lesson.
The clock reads 3,01
